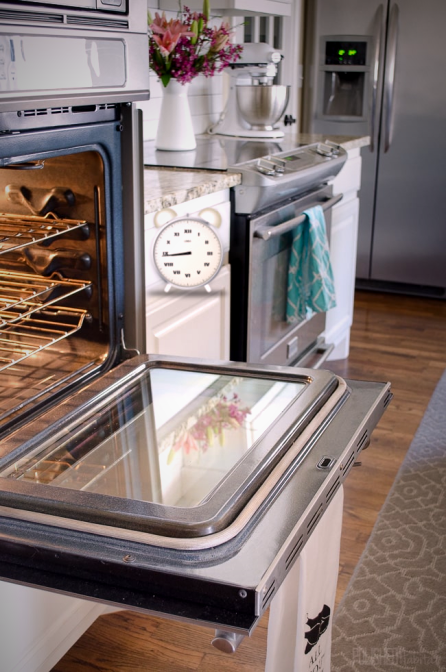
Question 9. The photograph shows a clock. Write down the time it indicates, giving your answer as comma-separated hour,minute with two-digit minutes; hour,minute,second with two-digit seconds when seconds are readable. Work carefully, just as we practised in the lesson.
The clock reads 8,44
